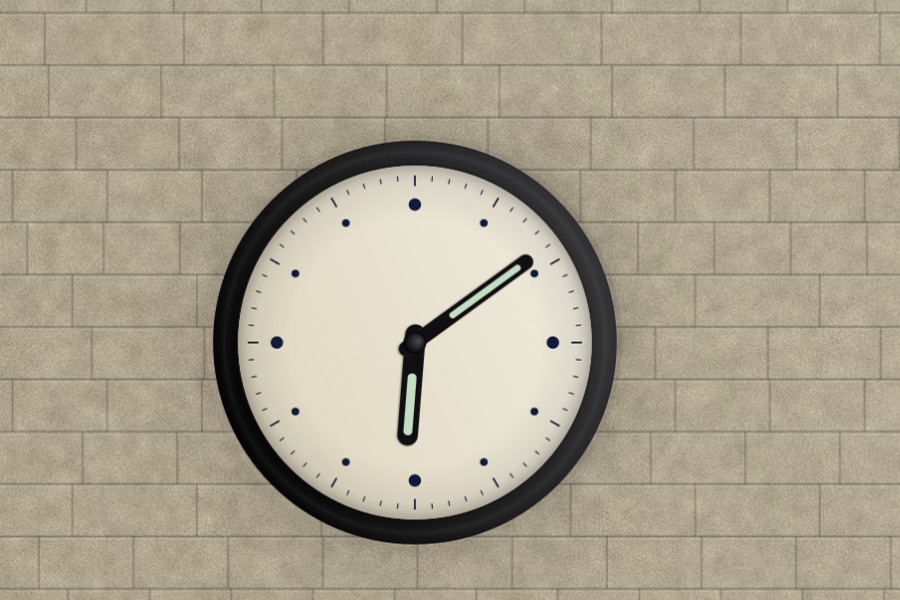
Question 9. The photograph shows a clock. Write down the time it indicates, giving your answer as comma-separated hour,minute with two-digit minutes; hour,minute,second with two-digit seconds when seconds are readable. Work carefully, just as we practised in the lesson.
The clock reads 6,09
